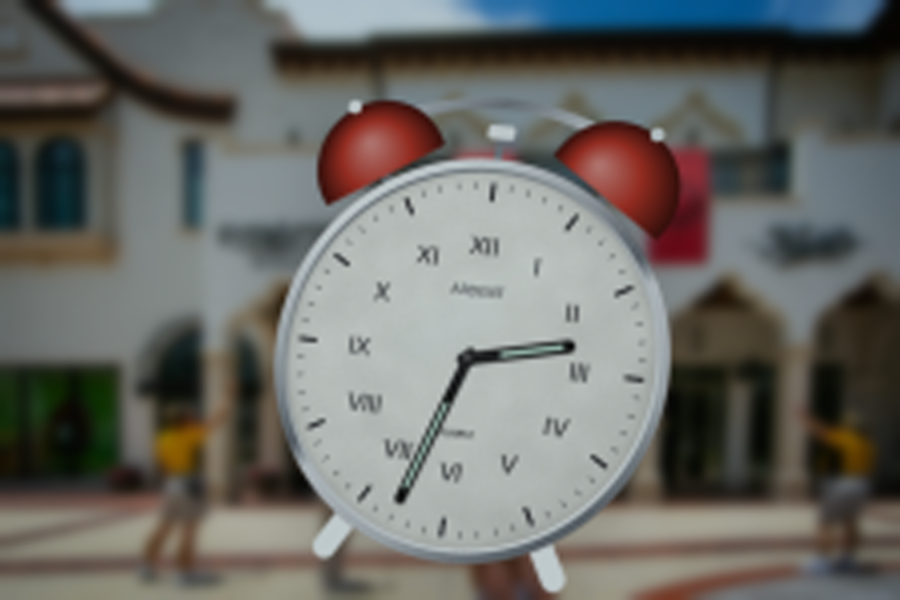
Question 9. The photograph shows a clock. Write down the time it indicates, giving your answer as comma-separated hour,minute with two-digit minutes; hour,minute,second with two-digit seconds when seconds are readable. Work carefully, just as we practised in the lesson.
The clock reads 2,33
